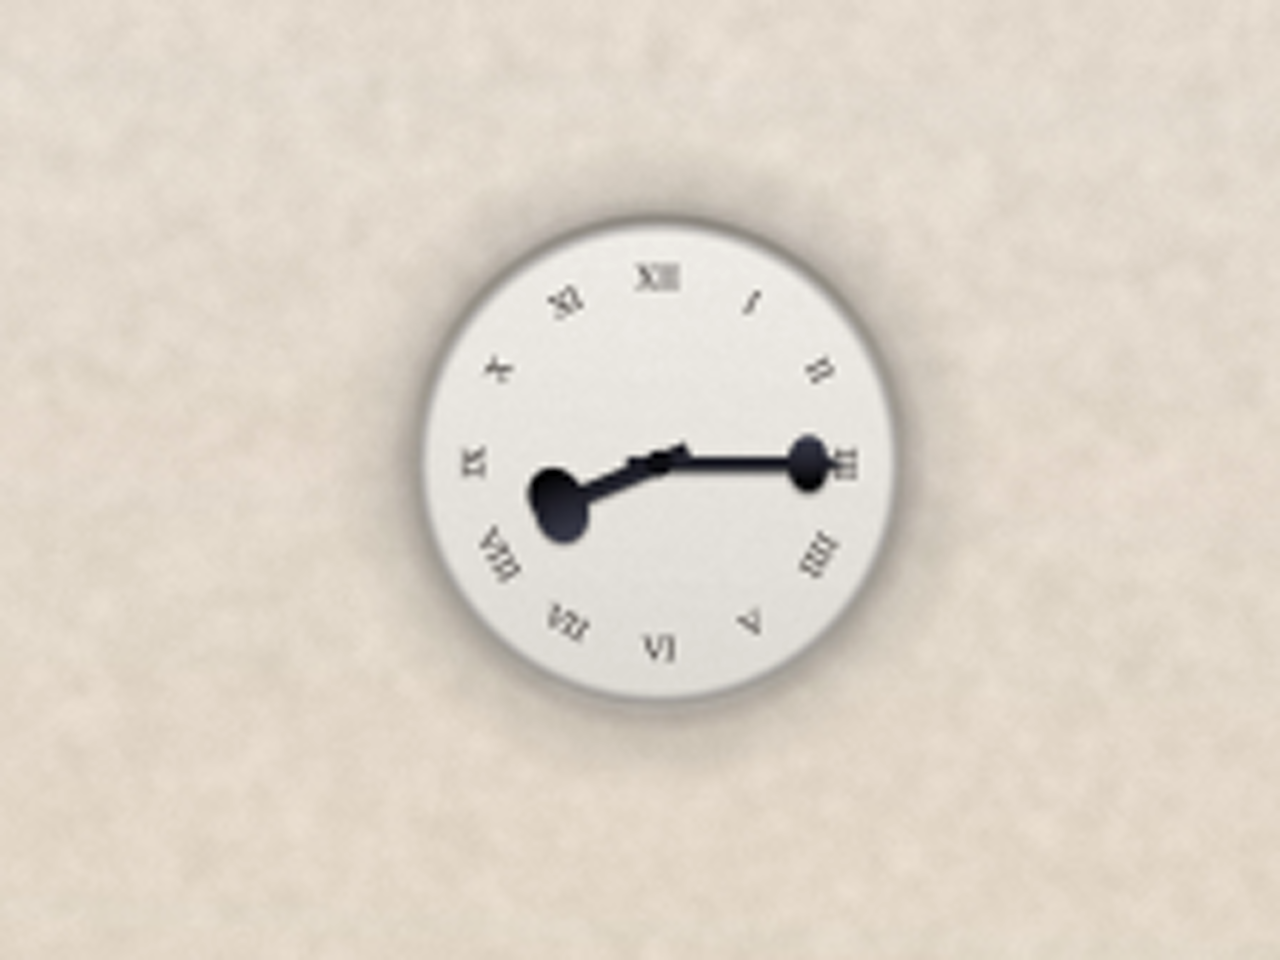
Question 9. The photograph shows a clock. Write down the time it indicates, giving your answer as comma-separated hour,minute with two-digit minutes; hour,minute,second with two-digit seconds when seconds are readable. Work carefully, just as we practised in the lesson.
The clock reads 8,15
